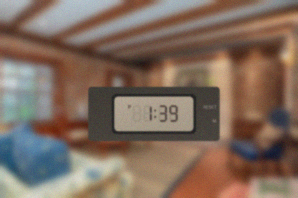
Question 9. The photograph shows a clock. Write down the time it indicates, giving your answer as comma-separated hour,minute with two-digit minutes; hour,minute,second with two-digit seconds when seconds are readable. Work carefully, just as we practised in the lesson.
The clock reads 1,39
